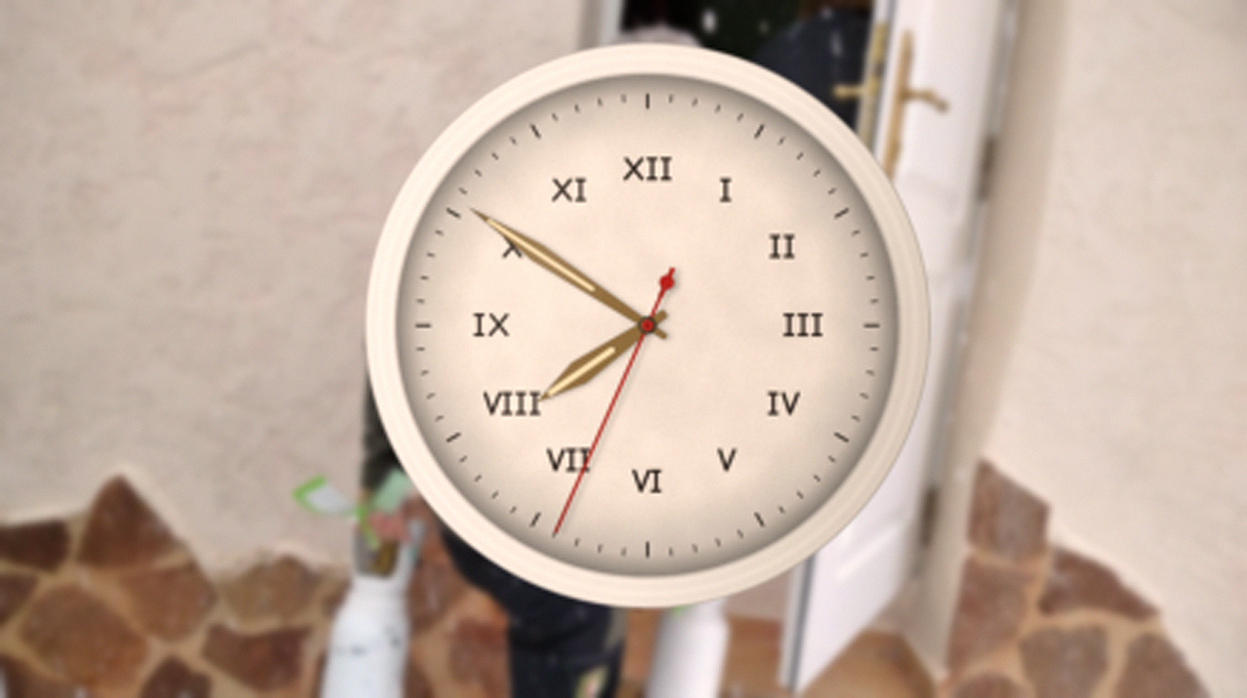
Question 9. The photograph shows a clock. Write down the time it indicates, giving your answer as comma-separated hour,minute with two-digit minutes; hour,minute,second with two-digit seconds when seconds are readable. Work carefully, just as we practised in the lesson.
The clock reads 7,50,34
